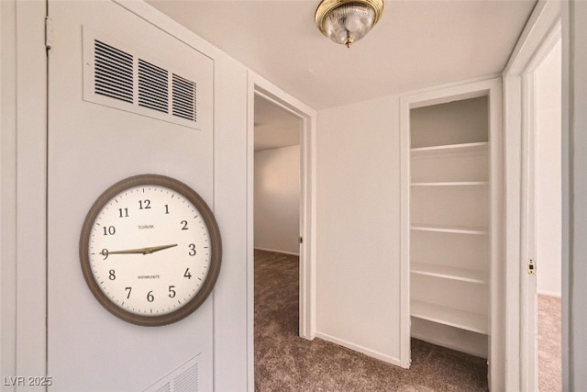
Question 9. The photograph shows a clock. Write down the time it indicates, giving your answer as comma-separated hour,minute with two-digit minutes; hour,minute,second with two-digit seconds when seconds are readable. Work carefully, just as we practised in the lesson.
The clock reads 2,45
